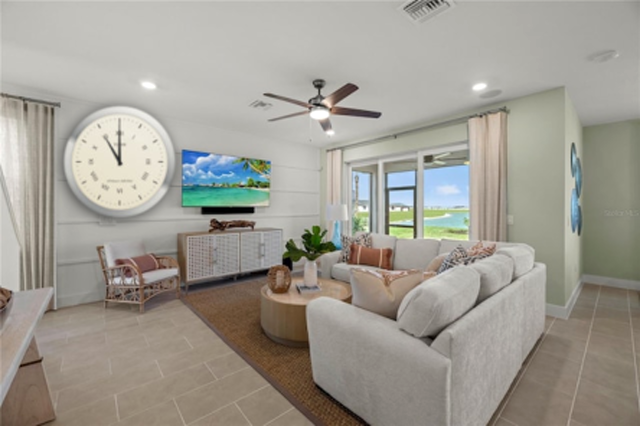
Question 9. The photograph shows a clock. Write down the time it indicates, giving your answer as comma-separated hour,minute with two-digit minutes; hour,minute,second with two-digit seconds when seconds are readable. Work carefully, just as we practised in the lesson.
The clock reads 11,00
